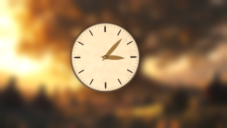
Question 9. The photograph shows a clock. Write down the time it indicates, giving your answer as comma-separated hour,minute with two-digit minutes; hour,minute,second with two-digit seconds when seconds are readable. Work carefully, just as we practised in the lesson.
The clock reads 3,07
